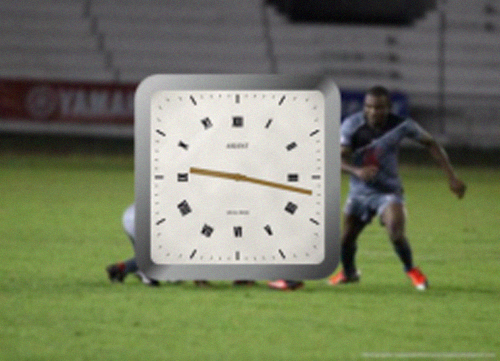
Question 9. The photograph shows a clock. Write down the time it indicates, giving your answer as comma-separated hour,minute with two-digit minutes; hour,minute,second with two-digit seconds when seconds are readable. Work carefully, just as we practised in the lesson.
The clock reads 9,17
